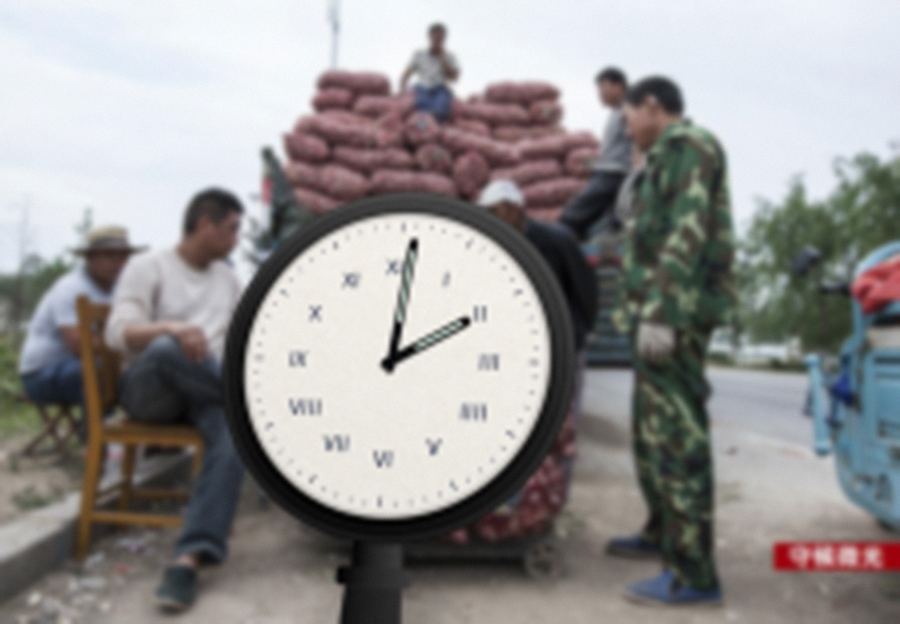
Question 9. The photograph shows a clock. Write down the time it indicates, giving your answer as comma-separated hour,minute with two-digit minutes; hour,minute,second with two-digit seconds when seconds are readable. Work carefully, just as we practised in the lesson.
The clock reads 2,01
